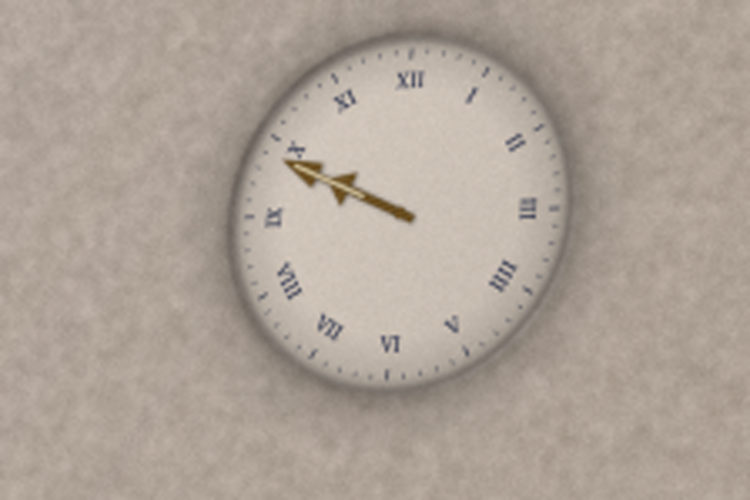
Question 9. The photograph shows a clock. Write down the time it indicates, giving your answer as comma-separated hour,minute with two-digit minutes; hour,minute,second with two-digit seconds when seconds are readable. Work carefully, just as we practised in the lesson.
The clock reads 9,49
